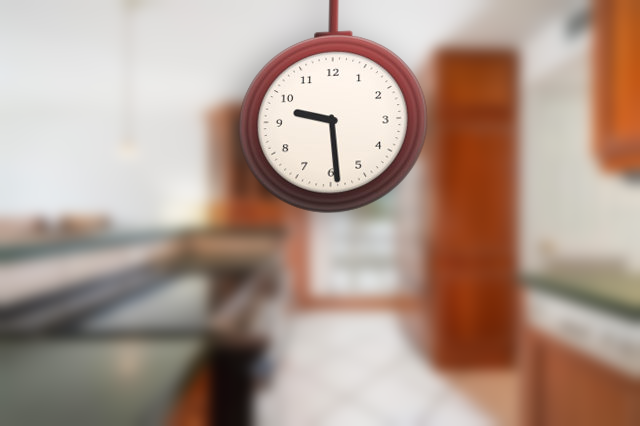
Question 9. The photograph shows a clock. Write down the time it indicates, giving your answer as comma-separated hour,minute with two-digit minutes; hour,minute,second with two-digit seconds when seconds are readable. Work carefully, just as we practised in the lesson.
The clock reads 9,29
